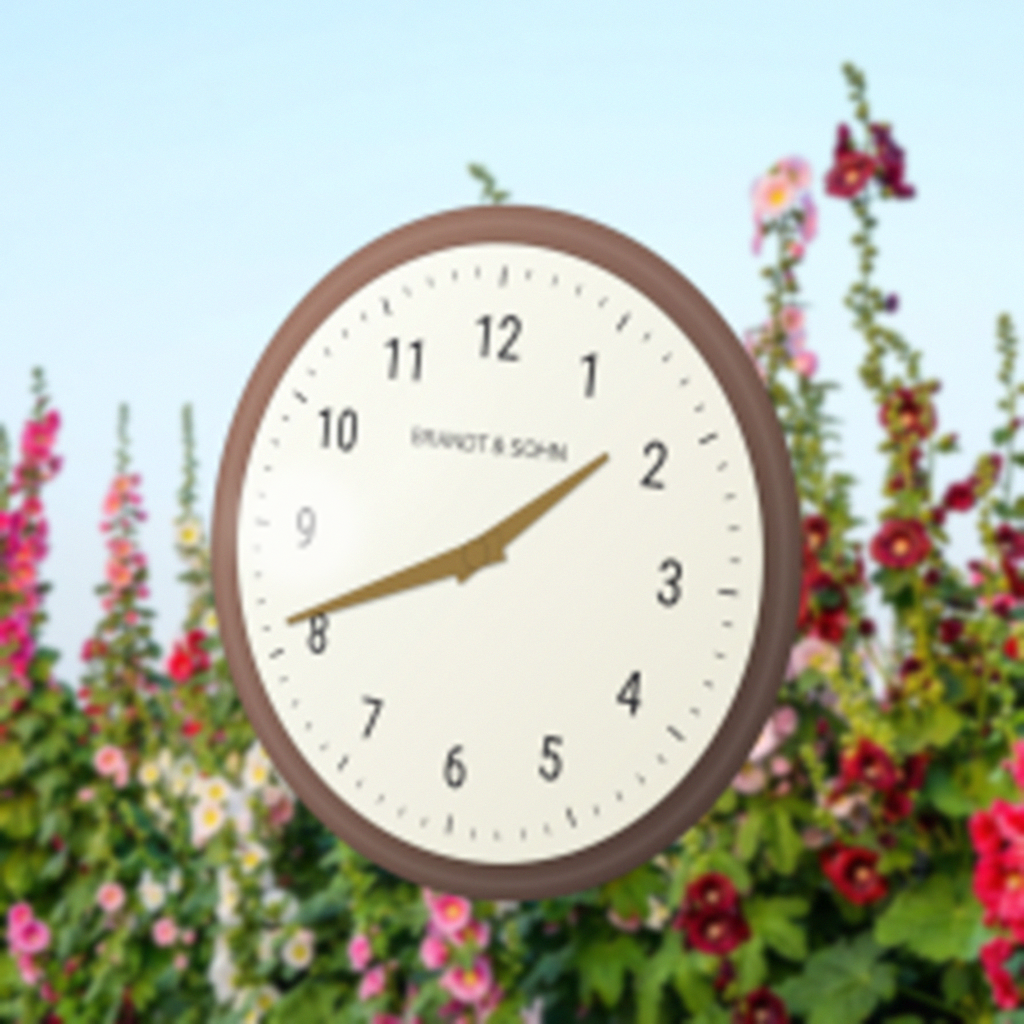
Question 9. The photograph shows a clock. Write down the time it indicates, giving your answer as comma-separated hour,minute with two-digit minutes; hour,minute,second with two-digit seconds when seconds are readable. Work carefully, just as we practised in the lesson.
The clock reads 1,41
